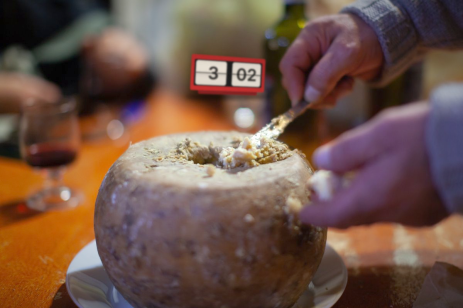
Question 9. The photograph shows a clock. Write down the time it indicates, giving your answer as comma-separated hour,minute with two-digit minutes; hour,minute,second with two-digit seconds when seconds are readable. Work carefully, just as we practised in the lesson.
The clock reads 3,02
